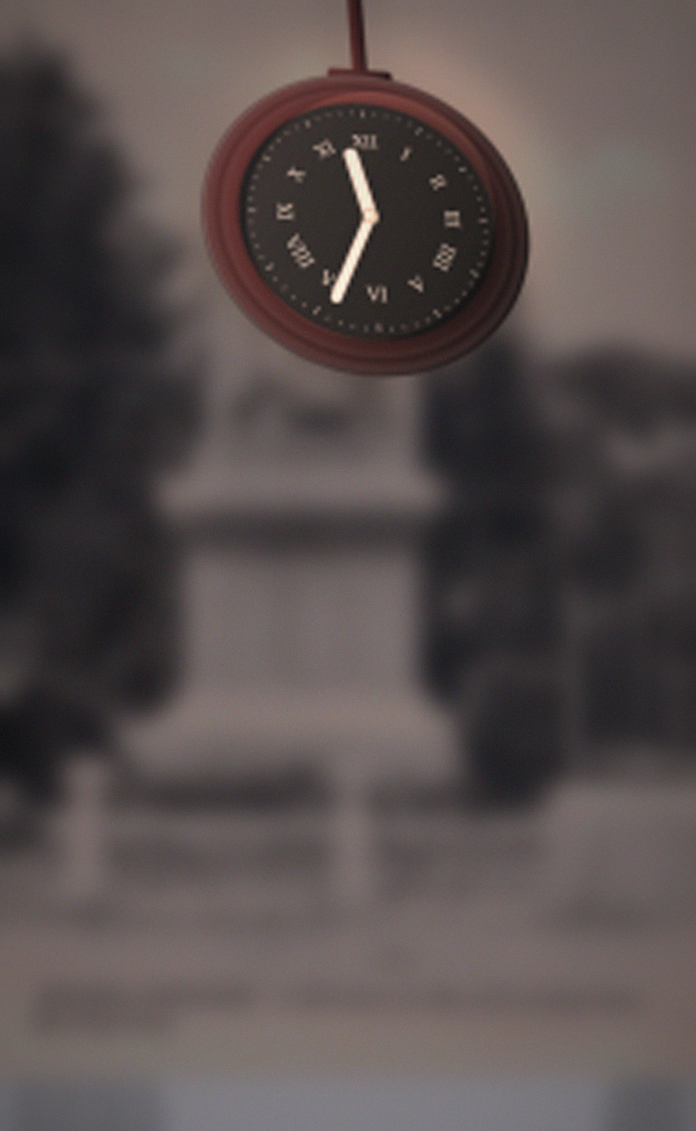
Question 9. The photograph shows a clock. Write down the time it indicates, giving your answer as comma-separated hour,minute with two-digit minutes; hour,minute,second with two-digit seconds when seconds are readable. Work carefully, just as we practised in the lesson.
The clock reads 11,34
